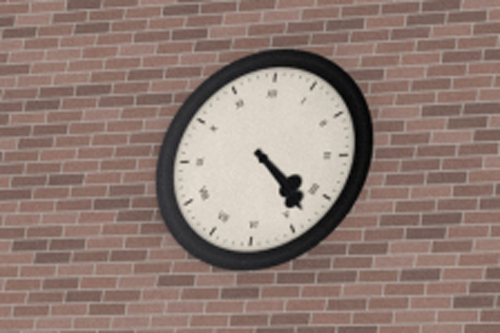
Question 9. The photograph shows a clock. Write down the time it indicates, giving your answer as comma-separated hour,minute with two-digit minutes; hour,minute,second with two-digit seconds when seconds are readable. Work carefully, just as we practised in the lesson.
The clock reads 4,23
